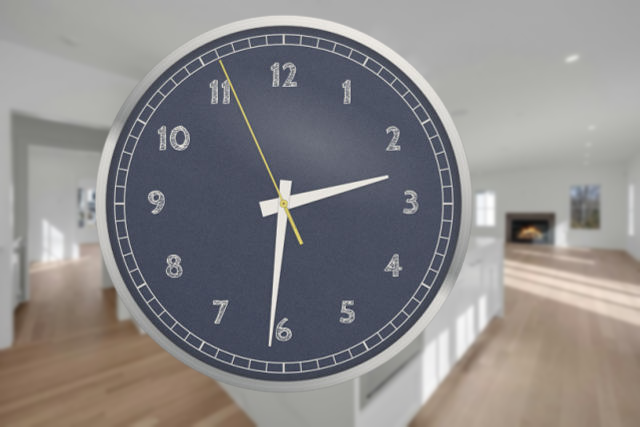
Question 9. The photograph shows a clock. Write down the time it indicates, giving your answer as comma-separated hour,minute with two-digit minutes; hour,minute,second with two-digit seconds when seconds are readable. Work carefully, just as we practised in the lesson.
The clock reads 2,30,56
